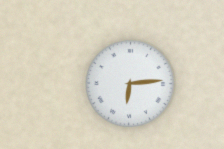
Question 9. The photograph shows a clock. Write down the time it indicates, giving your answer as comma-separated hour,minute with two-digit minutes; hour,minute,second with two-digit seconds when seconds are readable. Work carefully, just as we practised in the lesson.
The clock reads 6,14
